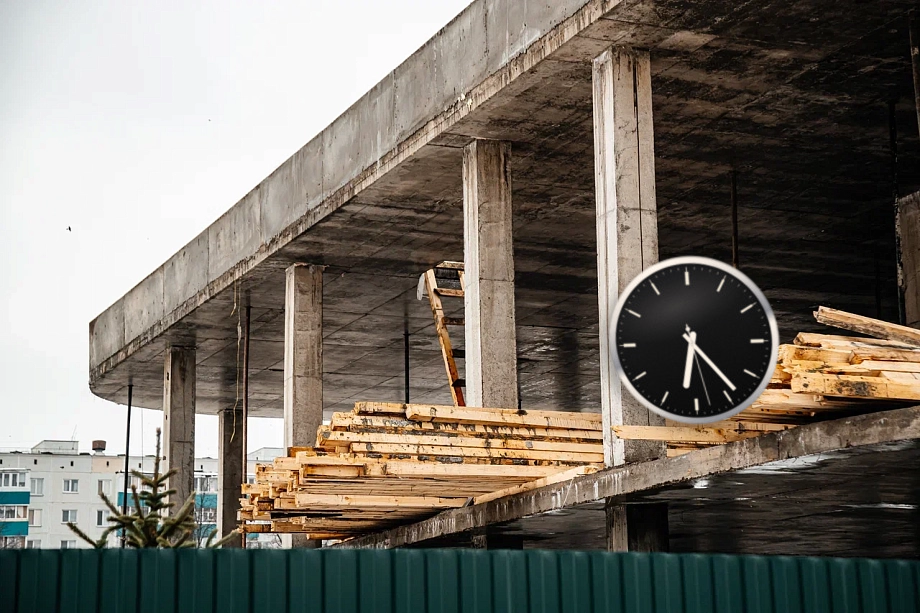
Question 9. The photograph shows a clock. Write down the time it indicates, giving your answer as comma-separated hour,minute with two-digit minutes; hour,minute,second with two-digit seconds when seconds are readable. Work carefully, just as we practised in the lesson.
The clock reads 6,23,28
